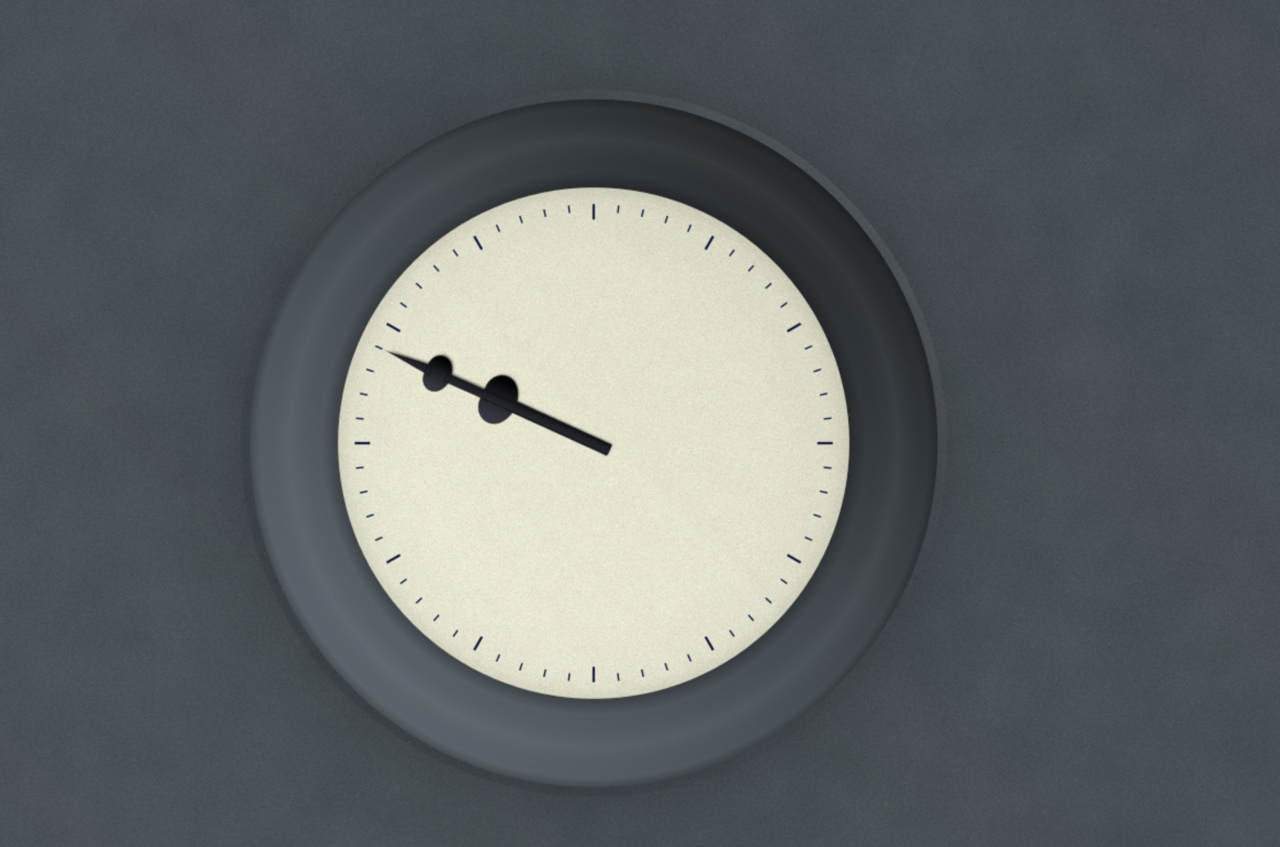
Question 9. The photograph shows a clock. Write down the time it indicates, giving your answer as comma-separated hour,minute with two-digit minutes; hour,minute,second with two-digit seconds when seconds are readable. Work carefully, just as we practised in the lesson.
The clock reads 9,49
